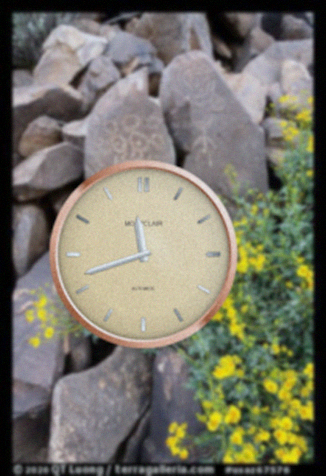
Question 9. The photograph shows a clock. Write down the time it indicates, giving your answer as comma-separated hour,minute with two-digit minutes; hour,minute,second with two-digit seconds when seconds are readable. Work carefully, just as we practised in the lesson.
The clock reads 11,42
